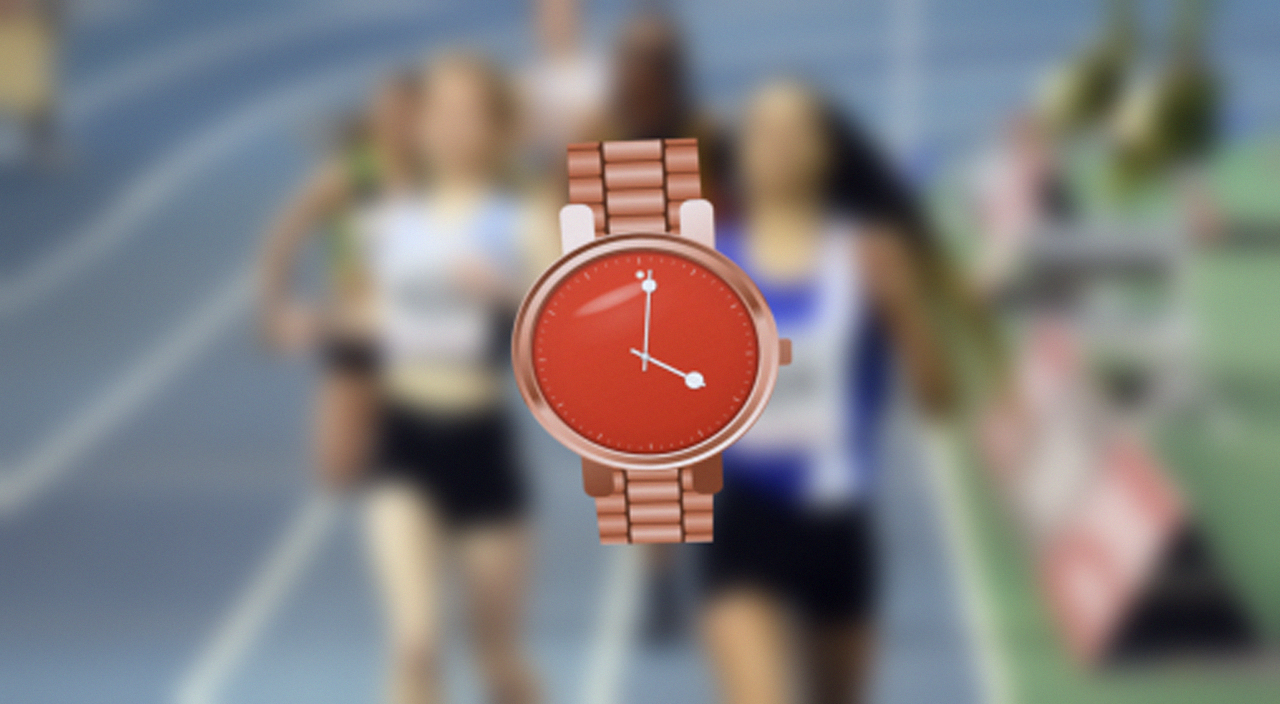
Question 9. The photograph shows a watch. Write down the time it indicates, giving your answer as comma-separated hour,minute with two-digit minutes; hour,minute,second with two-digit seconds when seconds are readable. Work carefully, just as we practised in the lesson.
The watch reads 4,01
